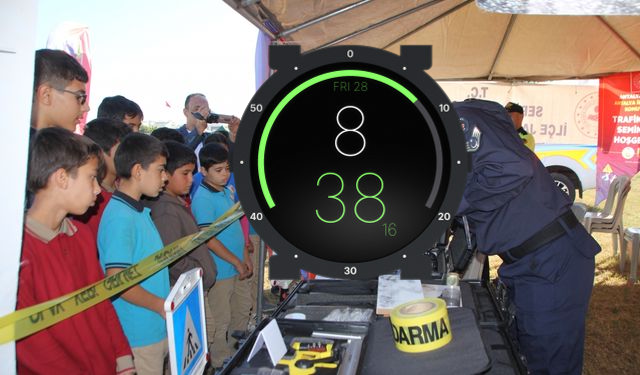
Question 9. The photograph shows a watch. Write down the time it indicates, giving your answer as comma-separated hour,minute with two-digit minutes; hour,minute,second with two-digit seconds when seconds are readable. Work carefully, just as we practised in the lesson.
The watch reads 8,38,16
